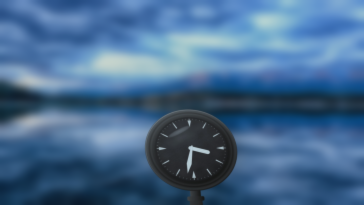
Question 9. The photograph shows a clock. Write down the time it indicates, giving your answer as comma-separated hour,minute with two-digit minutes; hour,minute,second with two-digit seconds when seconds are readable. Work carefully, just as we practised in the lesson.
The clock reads 3,32
